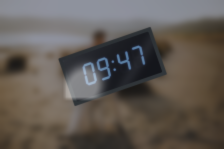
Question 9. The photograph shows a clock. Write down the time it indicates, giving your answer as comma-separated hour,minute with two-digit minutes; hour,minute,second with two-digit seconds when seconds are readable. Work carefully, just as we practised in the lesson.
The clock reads 9,47
